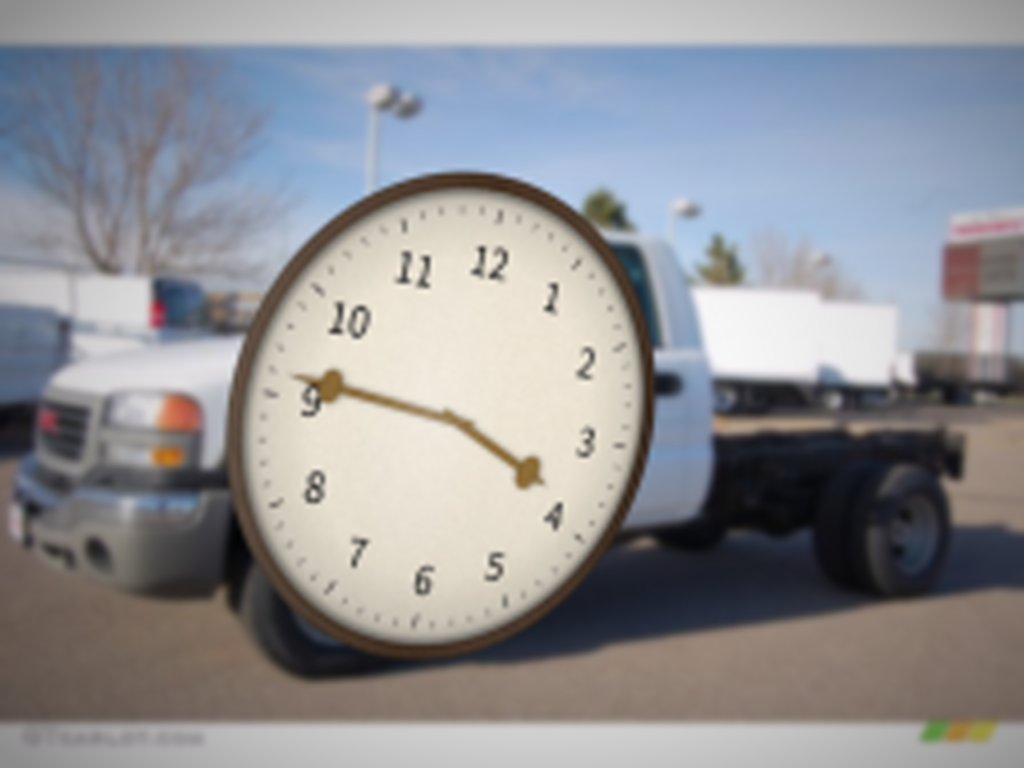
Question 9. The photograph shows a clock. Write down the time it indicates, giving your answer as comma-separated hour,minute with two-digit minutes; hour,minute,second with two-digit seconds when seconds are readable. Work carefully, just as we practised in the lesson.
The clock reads 3,46
